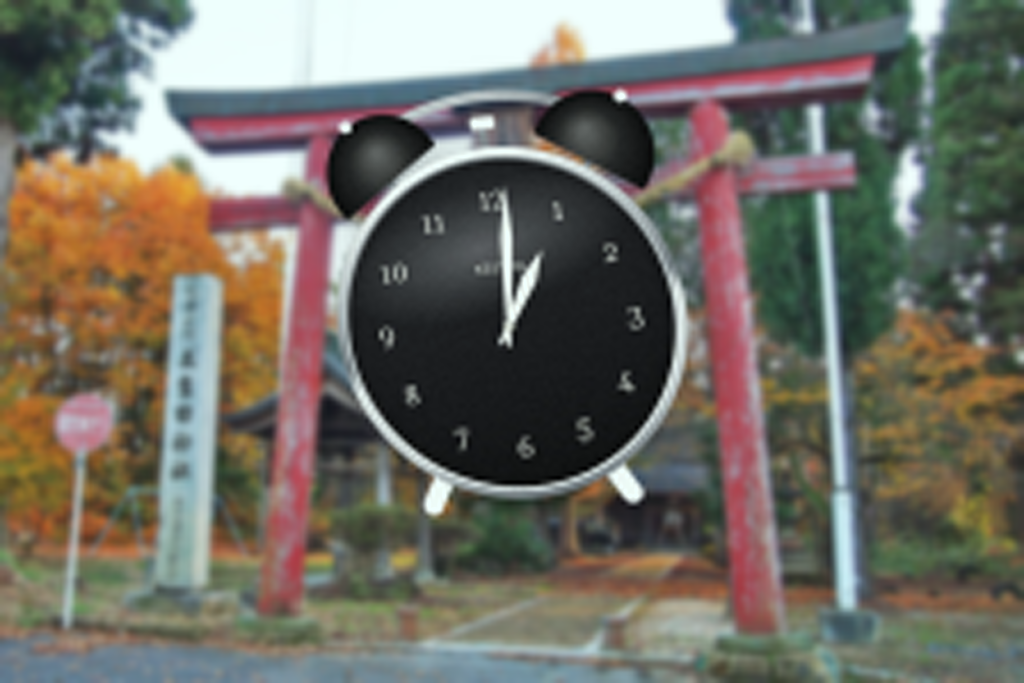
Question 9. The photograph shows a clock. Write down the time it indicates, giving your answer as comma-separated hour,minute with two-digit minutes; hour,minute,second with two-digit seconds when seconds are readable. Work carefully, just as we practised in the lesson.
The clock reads 1,01
